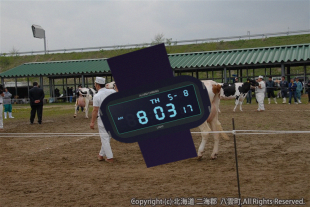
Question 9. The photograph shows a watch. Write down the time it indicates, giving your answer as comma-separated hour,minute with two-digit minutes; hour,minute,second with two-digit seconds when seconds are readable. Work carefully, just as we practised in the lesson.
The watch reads 8,03,17
